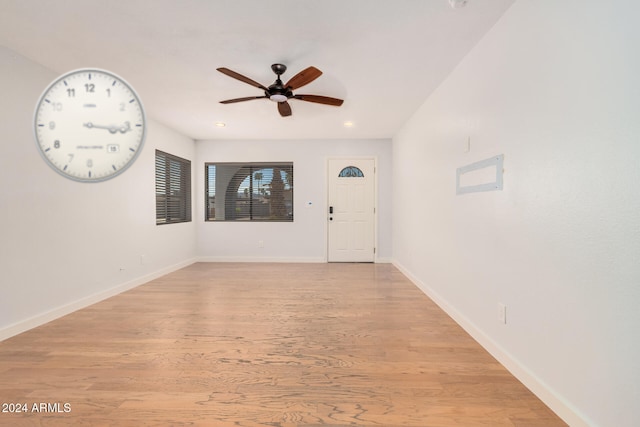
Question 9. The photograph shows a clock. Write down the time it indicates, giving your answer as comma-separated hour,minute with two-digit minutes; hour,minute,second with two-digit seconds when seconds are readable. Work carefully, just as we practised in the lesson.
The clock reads 3,16
